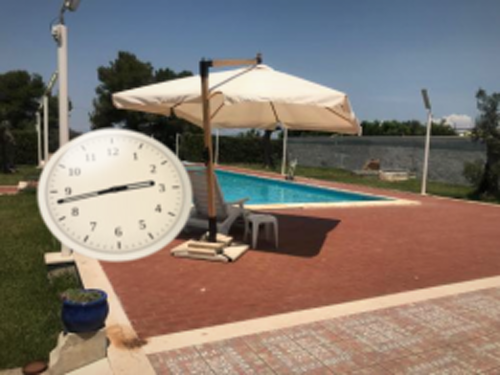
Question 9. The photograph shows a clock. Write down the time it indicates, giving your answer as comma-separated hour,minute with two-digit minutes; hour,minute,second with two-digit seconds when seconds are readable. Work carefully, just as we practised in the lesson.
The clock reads 2,43
